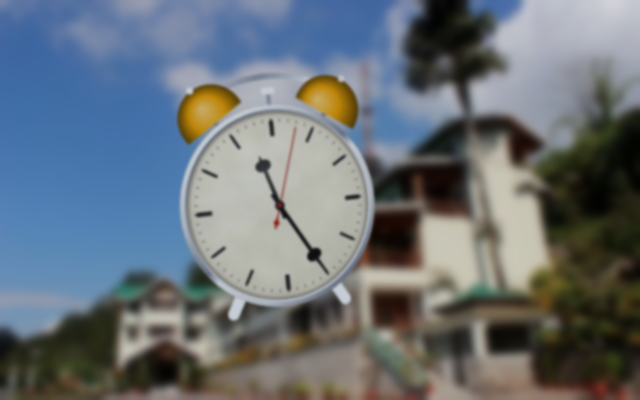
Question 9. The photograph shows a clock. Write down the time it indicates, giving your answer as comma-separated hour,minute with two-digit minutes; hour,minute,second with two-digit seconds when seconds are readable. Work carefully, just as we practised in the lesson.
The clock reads 11,25,03
